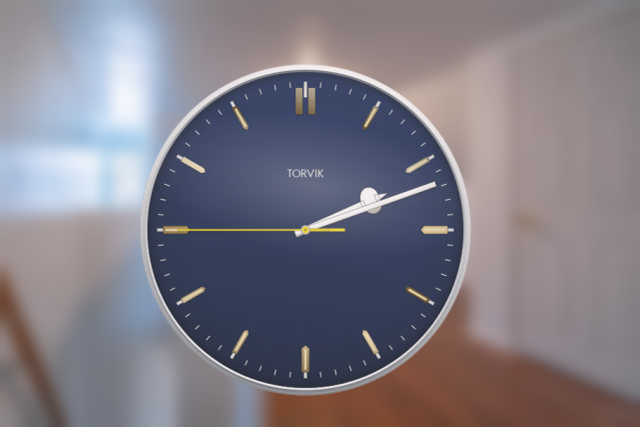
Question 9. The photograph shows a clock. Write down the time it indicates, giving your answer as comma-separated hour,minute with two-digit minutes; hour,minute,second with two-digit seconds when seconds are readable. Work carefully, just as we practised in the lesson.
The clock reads 2,11,45
